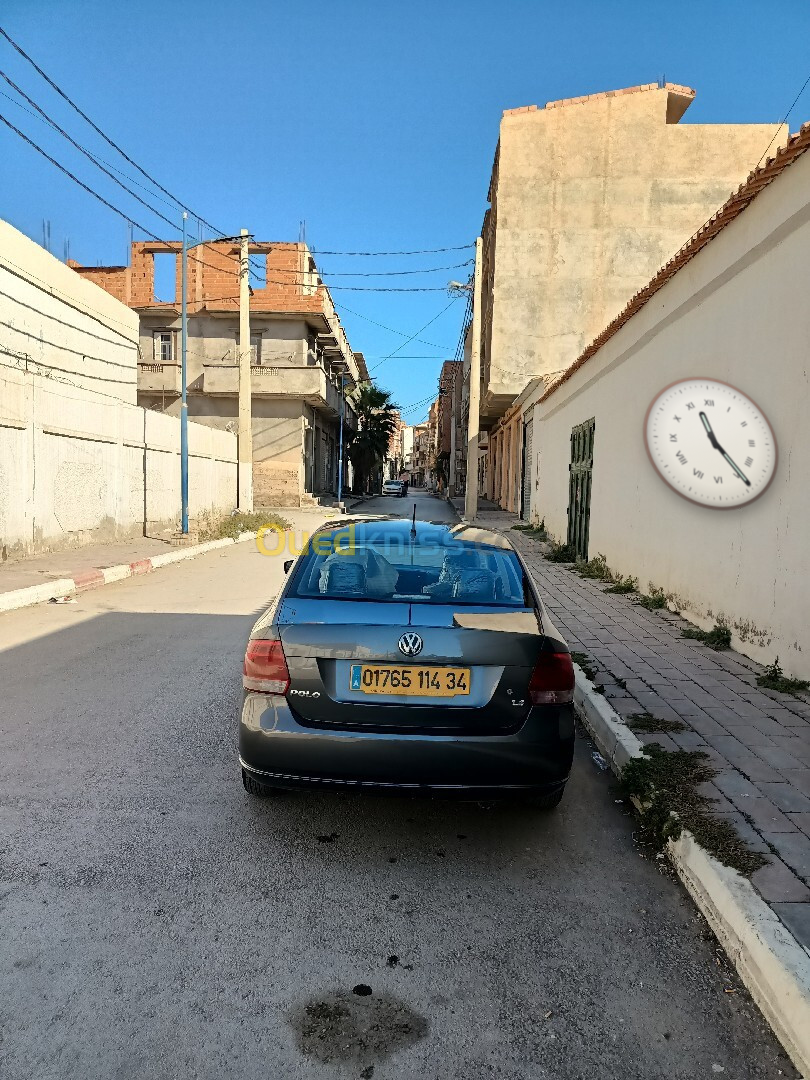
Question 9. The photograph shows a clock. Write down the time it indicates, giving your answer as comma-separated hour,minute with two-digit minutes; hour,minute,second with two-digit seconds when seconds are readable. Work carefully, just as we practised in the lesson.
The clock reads 11,24
